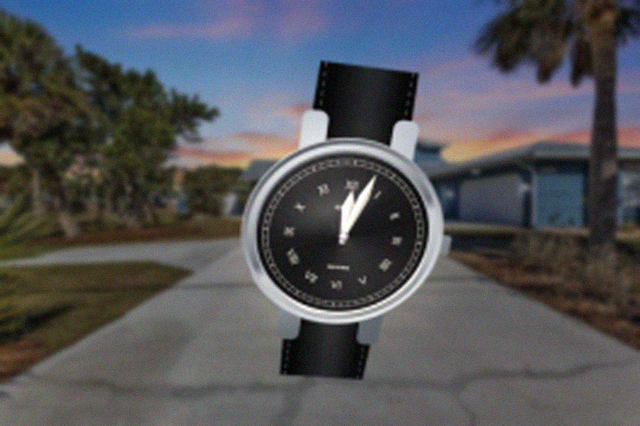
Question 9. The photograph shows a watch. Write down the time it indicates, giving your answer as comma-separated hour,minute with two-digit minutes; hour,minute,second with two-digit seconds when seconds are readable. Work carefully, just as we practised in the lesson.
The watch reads 12,03
